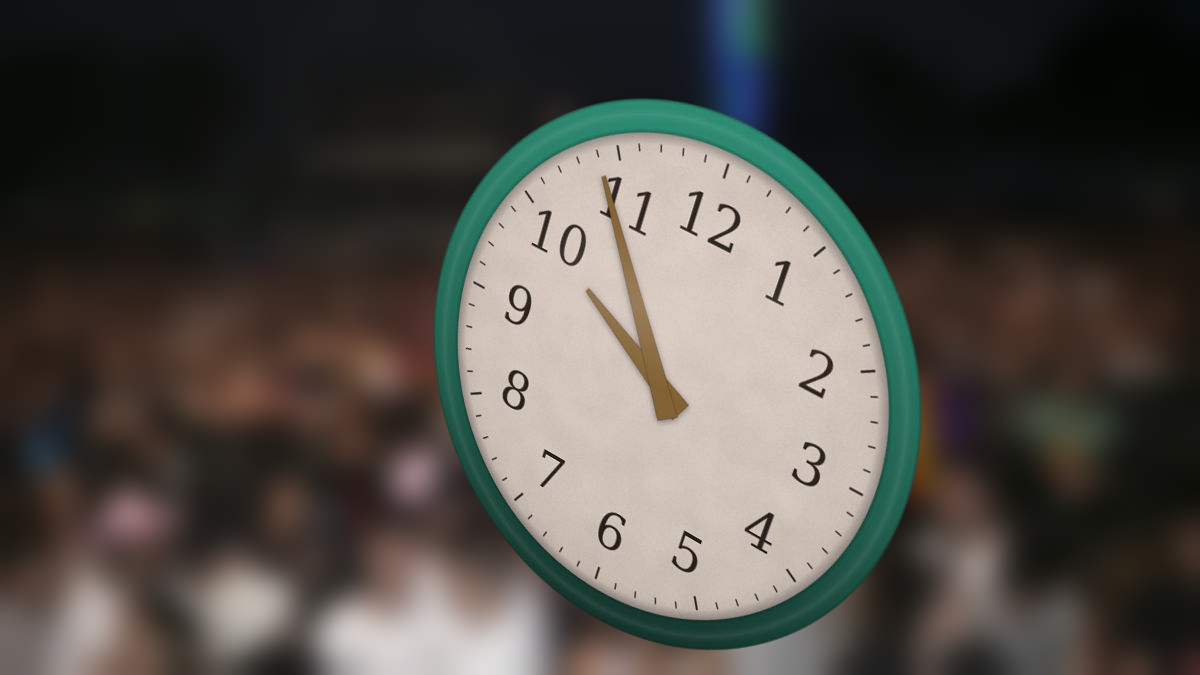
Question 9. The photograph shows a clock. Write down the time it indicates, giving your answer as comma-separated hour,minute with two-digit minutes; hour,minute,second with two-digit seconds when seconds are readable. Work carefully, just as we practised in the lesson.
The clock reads 9,54
